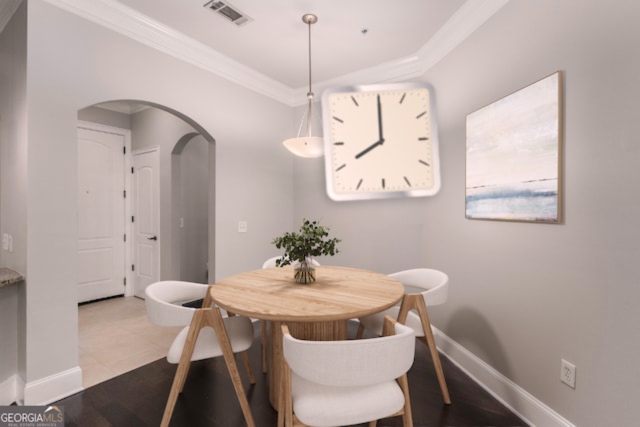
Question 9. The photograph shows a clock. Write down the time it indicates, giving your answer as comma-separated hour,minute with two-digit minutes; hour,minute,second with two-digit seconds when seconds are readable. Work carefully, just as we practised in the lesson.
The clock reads 8,00
